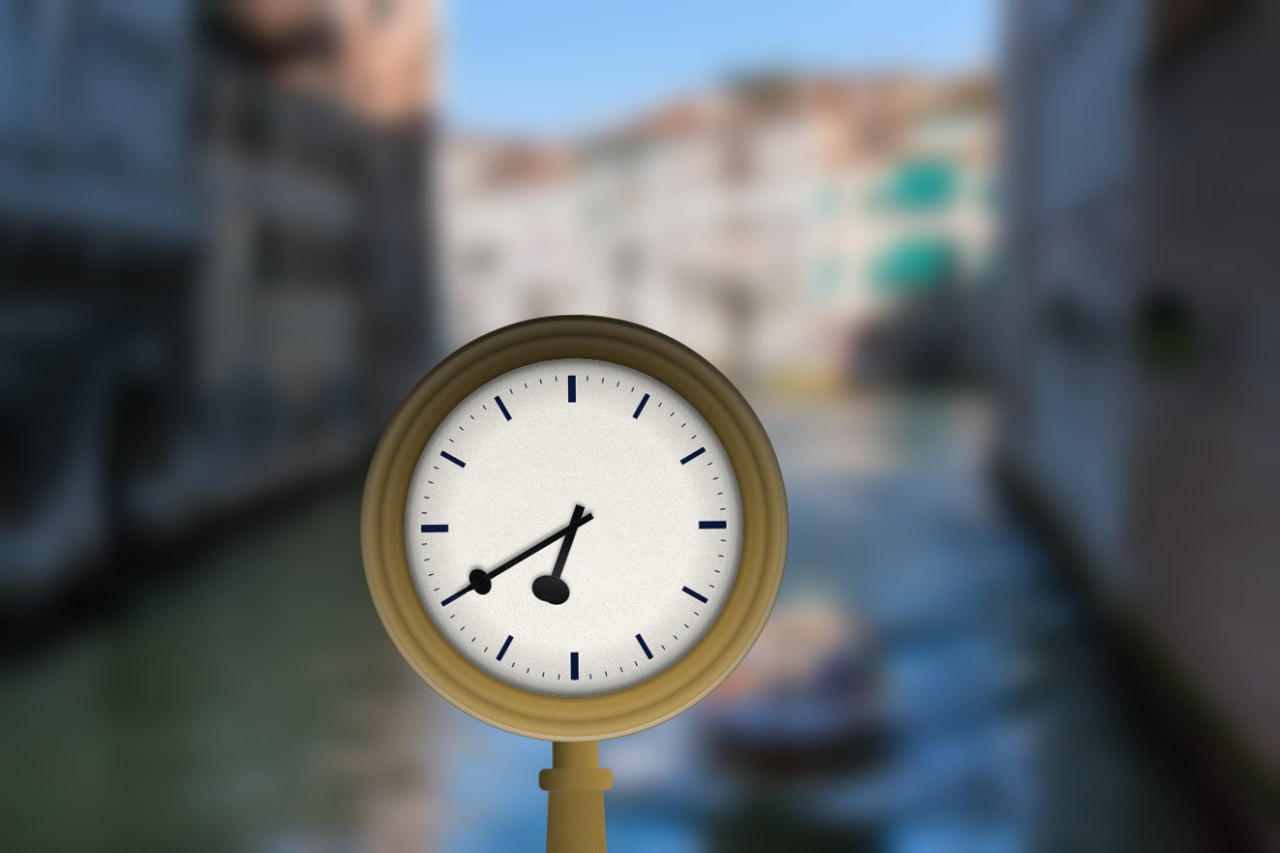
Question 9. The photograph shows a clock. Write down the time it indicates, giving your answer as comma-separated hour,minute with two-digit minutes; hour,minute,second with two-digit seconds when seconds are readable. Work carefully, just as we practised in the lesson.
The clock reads 6,40
